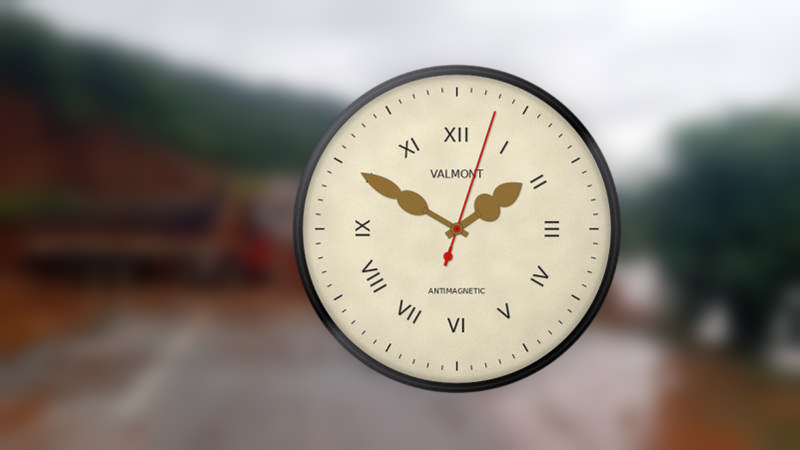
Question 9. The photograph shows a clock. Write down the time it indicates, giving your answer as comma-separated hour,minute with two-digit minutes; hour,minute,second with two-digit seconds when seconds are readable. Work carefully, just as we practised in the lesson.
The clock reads 1,50,03
